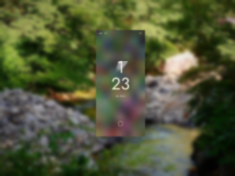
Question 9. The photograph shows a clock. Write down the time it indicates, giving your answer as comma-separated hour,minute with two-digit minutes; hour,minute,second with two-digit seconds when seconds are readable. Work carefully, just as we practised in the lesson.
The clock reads 1,23
